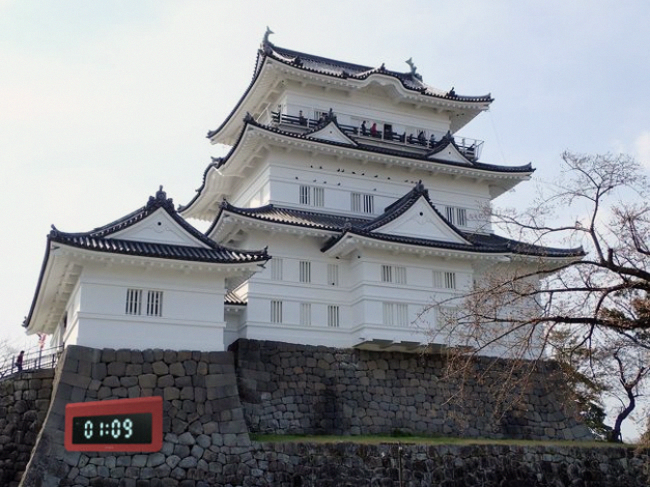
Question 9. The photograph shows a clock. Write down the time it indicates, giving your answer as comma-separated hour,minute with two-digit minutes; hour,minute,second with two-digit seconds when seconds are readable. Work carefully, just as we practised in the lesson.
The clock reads 1,09
